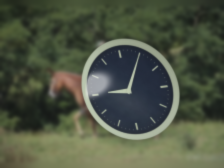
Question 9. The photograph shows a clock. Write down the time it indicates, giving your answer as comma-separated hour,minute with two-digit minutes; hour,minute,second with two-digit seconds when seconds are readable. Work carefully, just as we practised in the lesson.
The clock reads 9,05
